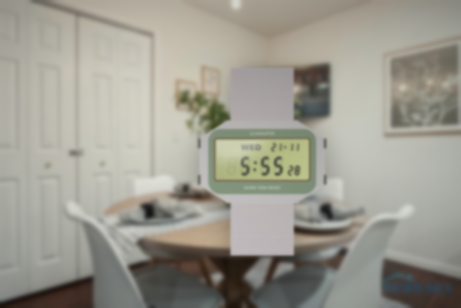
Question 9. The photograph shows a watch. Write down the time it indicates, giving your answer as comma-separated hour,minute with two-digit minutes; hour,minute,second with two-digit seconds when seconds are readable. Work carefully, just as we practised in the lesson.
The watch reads 5,55
